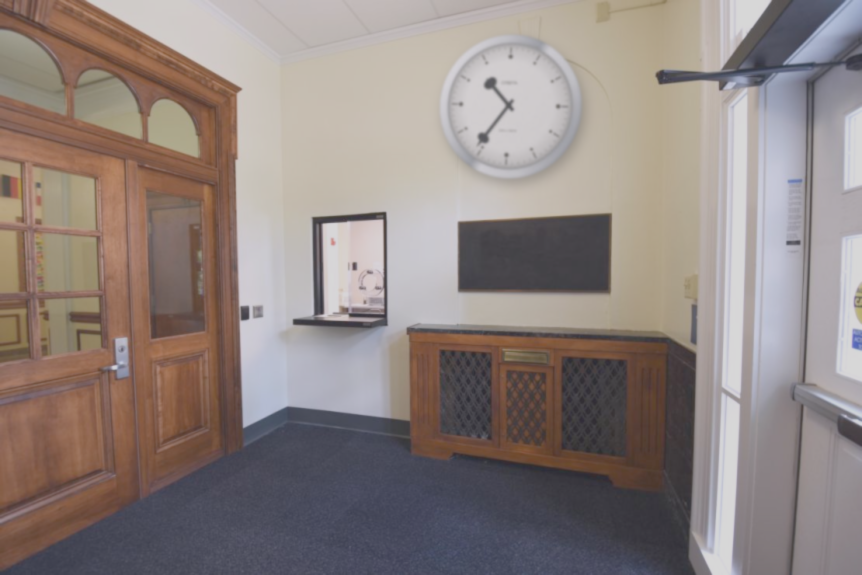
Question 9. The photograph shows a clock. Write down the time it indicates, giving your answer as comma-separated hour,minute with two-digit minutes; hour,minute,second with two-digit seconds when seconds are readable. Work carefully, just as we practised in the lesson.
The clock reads 10,36
